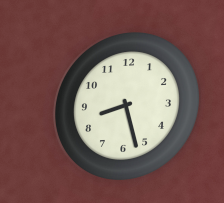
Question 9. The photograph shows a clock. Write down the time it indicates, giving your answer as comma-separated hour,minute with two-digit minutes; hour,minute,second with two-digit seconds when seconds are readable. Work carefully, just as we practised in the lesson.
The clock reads 8,27
